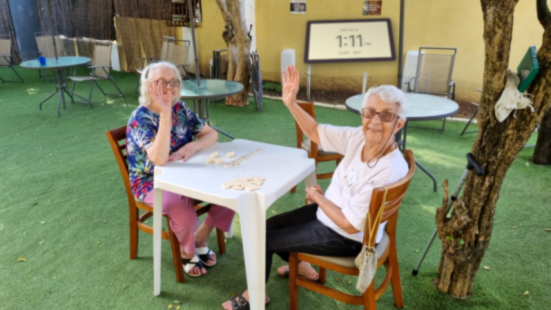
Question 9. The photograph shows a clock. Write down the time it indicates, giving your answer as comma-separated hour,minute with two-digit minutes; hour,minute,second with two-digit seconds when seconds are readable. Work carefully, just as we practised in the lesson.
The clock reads 1,11
